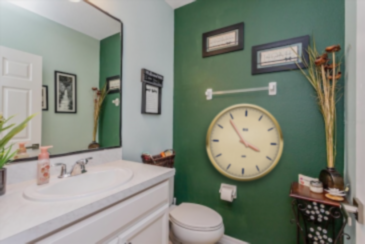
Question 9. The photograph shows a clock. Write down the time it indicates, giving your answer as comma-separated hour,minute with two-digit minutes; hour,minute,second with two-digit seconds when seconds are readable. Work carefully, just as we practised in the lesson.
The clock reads 3,54
